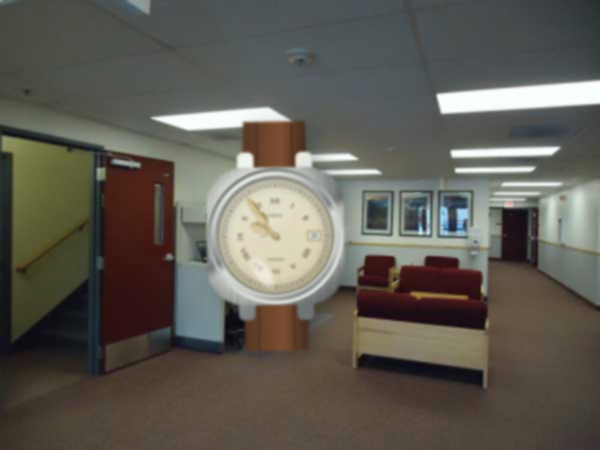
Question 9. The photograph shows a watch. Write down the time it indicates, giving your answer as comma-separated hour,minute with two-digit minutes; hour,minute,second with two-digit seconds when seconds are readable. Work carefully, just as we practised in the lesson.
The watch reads 9,54
